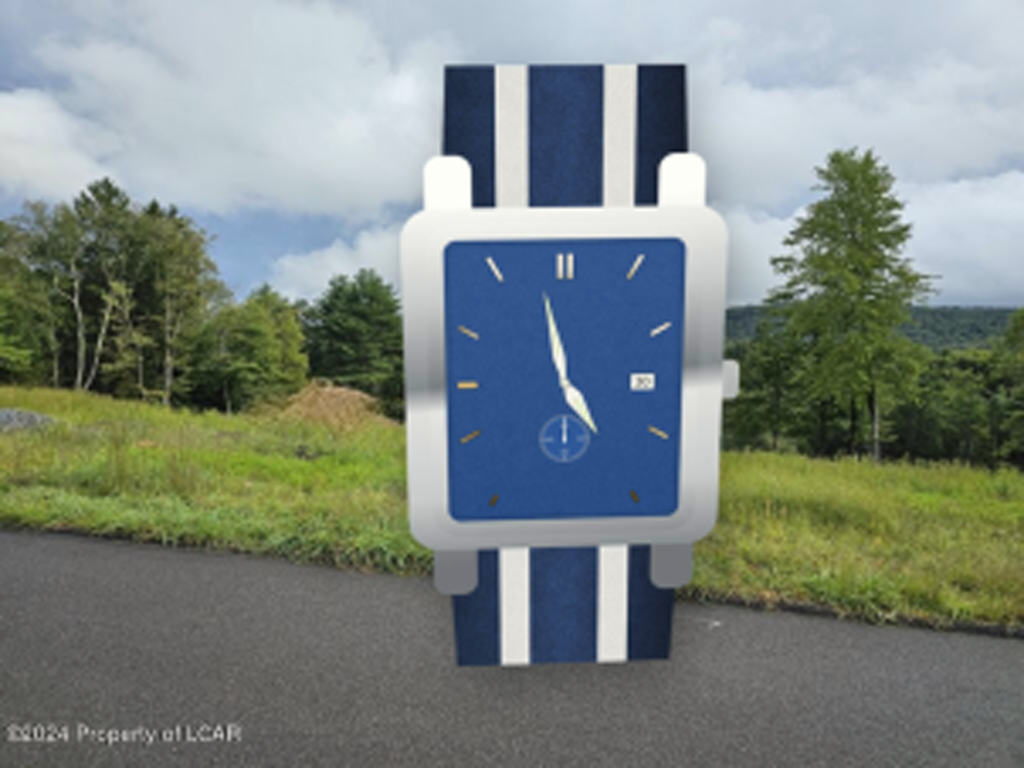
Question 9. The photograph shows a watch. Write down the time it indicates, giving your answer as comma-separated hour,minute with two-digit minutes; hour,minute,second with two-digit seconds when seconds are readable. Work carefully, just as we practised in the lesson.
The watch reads 4,58
